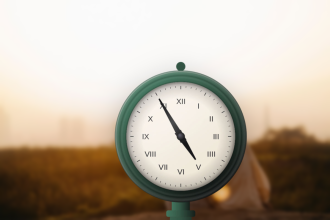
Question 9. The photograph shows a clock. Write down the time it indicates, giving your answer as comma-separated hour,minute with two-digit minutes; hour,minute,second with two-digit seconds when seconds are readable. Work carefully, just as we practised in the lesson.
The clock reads 4,55
